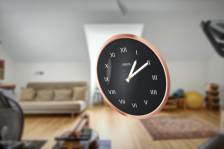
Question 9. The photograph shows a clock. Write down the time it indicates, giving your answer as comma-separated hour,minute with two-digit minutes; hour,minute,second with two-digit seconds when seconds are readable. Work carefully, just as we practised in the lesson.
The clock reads 1,10
